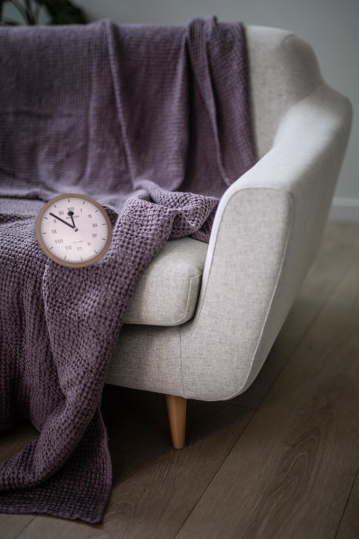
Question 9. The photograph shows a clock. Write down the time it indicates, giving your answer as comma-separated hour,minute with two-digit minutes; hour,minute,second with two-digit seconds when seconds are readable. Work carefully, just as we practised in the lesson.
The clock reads 11,52
